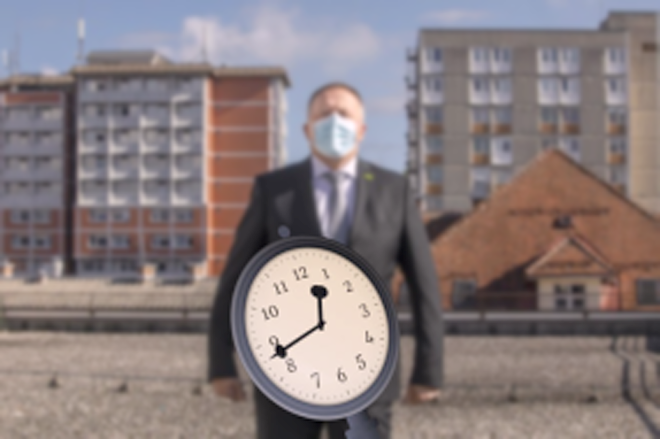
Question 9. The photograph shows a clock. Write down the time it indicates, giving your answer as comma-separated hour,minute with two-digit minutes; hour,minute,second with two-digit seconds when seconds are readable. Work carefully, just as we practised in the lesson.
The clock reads 12,43
